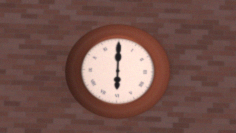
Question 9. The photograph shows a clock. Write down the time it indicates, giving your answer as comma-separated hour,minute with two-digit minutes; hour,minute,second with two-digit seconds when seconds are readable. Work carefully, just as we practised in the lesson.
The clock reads 6,00
